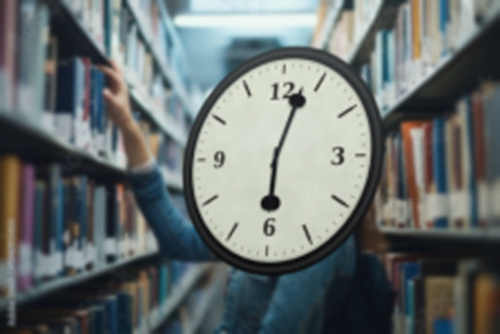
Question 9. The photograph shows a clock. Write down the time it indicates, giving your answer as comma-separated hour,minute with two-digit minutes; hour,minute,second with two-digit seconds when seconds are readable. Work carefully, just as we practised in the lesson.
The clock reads 6,03
